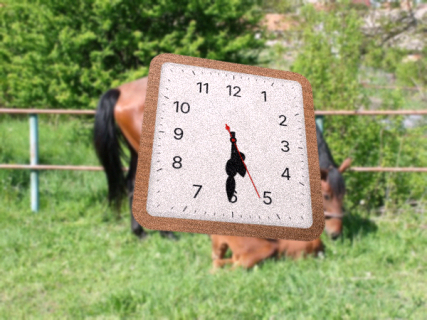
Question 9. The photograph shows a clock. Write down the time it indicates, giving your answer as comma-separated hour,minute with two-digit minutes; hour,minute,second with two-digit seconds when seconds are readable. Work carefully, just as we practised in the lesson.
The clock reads 5,30,26
